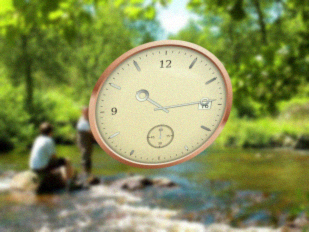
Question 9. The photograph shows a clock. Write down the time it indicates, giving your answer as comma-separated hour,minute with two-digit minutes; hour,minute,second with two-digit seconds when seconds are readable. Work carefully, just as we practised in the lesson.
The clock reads 10,14
